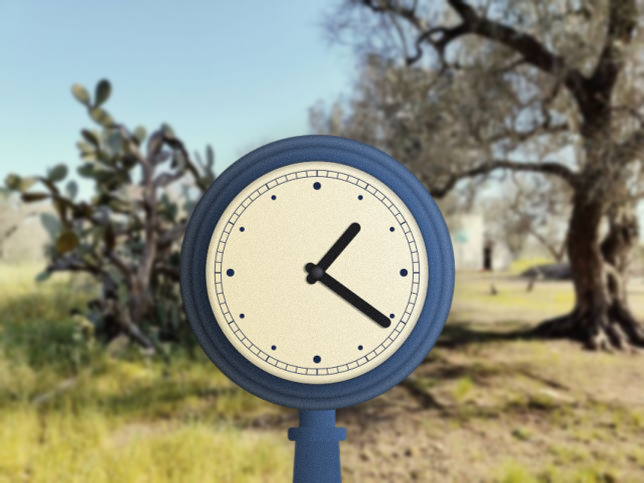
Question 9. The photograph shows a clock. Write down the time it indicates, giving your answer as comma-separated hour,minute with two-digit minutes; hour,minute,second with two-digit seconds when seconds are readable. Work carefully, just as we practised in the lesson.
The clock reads 1,21
